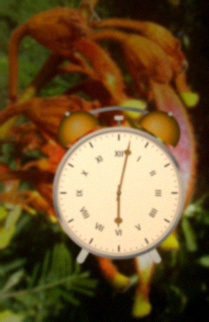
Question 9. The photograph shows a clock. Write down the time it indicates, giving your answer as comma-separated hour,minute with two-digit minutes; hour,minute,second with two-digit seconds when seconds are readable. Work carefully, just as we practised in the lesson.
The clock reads 6,02
